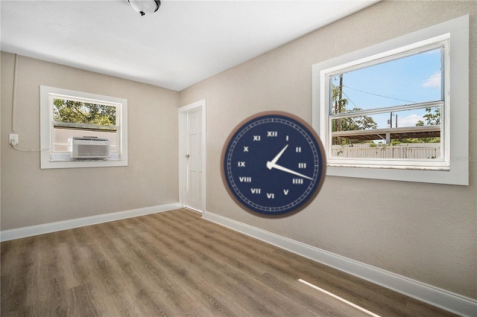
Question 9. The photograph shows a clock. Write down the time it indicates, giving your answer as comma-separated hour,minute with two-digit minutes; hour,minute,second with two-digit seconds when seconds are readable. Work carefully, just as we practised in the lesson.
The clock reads 1,18
